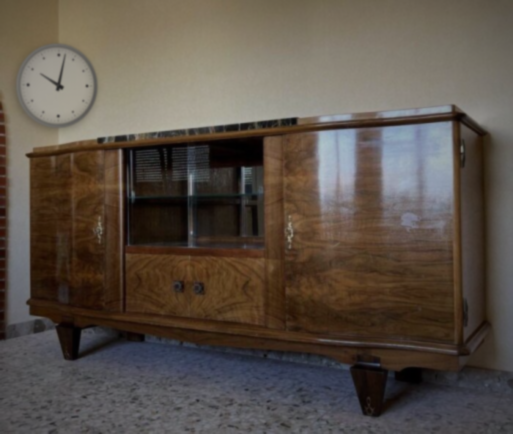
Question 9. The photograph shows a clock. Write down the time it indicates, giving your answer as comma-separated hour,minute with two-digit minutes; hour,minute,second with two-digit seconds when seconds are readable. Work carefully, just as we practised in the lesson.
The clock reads 10,02
